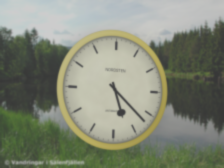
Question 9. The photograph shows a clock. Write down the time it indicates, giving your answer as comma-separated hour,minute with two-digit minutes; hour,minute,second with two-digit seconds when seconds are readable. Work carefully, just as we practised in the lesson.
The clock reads 5,22
